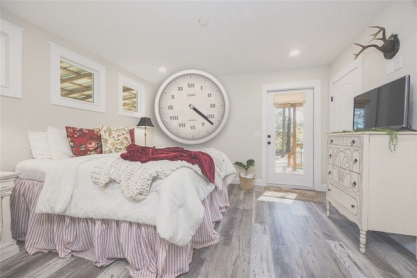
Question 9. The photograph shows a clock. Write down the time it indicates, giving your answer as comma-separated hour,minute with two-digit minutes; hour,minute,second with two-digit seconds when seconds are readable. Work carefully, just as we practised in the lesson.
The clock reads 4,22
